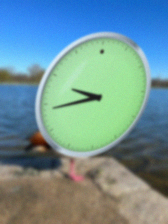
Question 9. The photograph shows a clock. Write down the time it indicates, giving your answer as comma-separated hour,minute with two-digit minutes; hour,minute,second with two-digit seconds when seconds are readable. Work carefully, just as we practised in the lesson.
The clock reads 9,44
